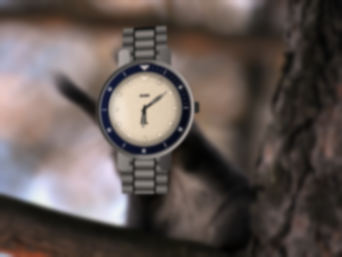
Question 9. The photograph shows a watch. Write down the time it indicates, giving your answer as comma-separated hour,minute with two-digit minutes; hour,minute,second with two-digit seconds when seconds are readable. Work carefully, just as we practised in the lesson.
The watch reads 6,09
